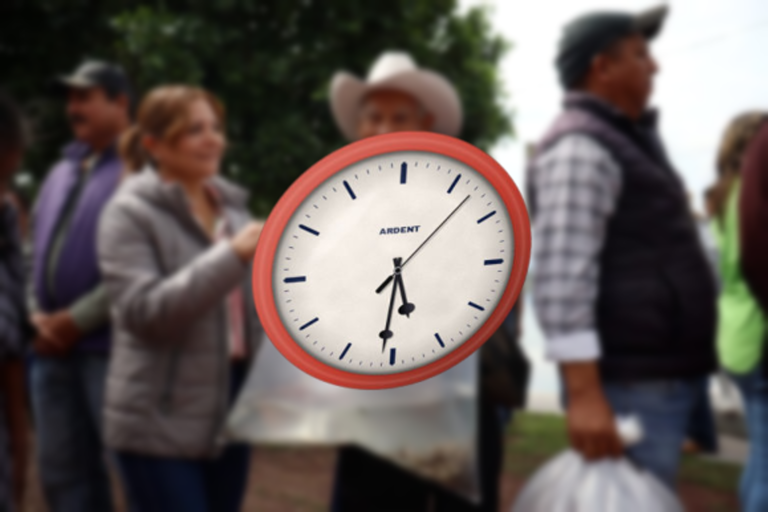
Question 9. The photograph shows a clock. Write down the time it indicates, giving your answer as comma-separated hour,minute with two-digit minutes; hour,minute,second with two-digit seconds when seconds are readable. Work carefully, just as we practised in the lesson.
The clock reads 5,31,07
